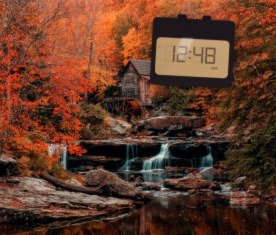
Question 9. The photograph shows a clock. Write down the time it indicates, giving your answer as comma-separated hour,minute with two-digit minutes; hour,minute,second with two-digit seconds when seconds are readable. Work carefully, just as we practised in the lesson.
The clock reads 12,48
